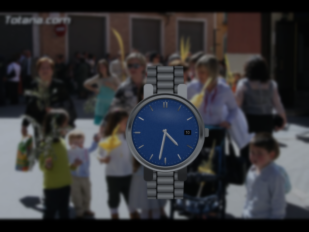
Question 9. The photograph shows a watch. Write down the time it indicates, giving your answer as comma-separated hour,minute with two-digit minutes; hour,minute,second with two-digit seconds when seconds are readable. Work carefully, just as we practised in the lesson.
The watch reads 4,32
